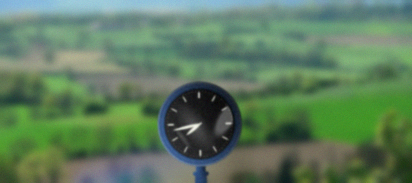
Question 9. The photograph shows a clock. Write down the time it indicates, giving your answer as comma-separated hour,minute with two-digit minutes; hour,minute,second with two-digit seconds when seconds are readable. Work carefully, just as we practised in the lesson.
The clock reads 7,43
